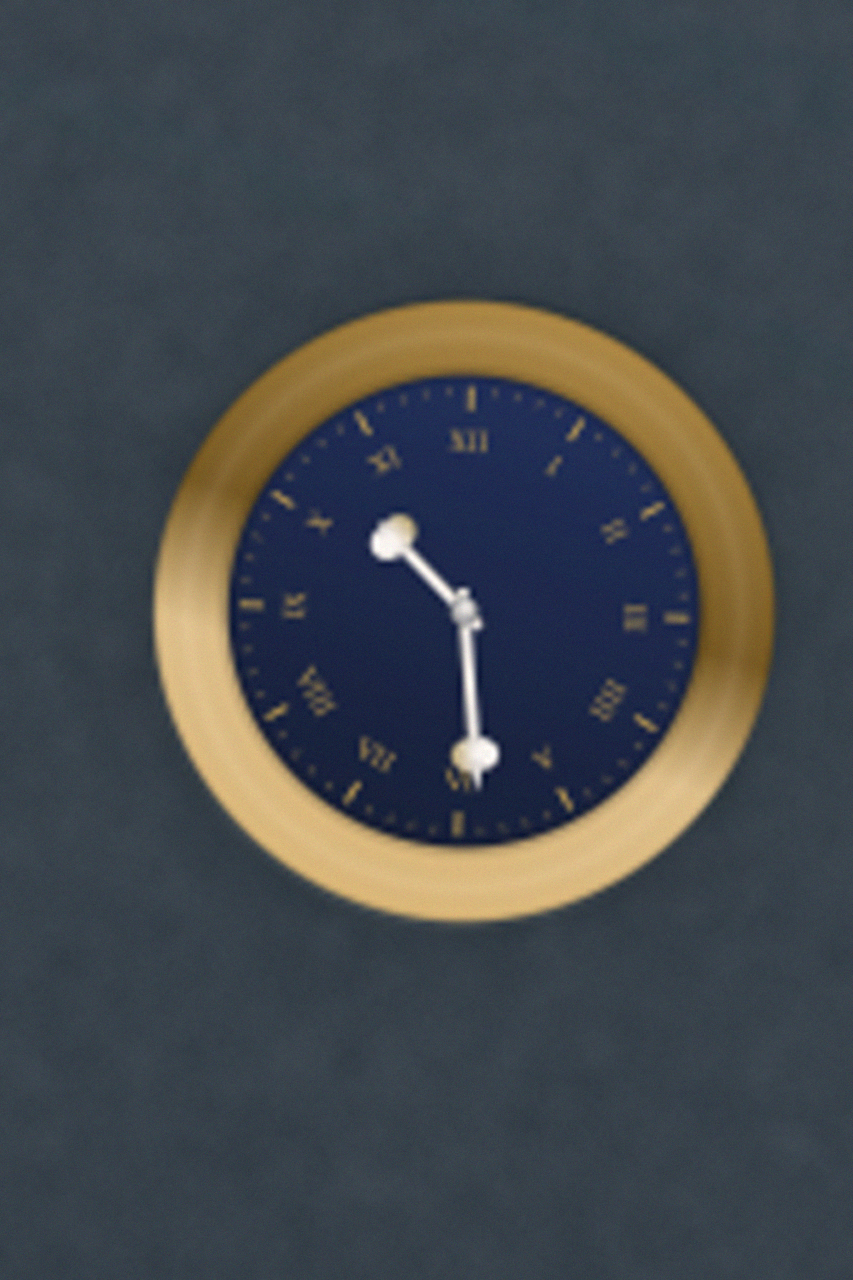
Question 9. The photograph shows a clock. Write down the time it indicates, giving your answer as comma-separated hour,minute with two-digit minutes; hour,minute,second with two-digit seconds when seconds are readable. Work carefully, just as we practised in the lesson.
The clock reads 10,29
